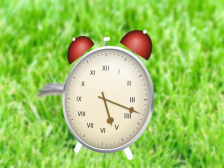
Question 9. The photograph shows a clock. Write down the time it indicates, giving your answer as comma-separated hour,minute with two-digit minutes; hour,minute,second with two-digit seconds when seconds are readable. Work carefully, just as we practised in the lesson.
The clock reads 5,18
